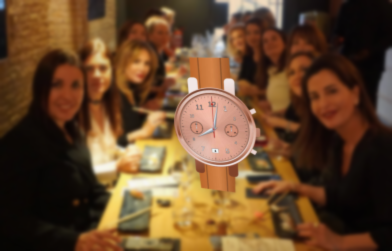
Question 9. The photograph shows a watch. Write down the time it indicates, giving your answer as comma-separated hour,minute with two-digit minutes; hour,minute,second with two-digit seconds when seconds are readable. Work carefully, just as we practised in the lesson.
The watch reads 8,02
